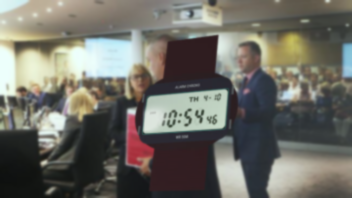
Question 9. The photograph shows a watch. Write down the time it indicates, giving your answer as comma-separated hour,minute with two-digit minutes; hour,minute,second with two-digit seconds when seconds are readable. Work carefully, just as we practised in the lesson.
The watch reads 10,54
